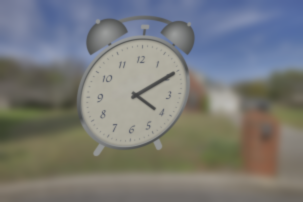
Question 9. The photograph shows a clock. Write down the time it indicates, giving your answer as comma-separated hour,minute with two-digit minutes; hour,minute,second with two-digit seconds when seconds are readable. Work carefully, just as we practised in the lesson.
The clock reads 4,10
